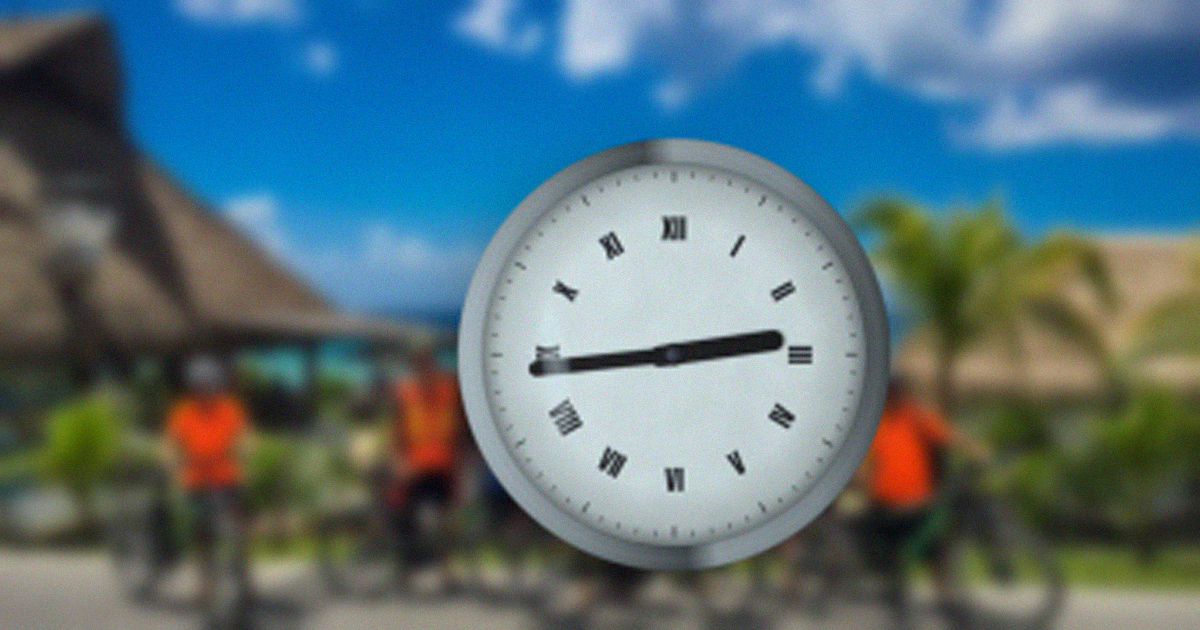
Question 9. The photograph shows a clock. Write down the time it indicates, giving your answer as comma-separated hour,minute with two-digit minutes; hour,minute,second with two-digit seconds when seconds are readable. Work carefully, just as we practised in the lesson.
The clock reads 2,44
